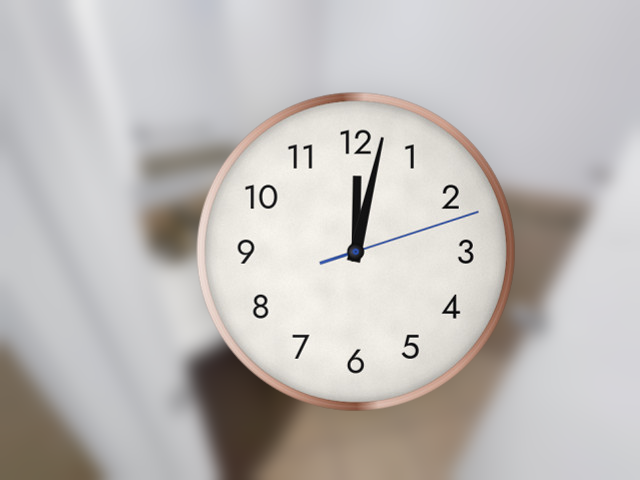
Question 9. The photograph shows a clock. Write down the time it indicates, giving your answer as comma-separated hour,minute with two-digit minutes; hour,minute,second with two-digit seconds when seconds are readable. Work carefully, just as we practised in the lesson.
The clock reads 12,02,12
